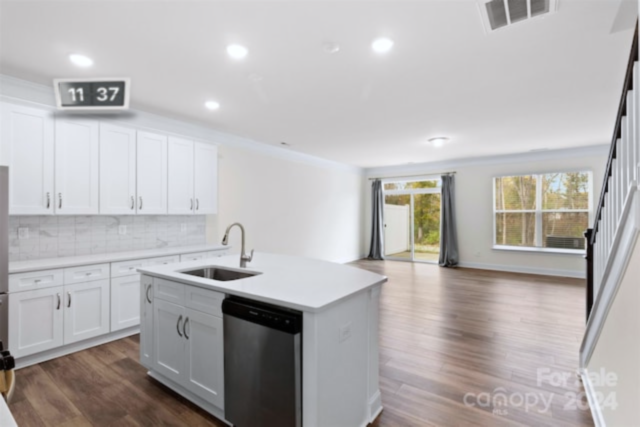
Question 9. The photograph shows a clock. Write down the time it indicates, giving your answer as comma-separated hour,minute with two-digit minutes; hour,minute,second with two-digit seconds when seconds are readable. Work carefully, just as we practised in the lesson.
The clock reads 11,37
